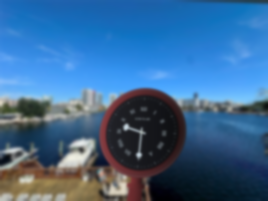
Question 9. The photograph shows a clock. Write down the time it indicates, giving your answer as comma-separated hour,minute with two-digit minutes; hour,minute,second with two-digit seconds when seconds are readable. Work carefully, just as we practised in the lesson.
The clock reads 9,30
